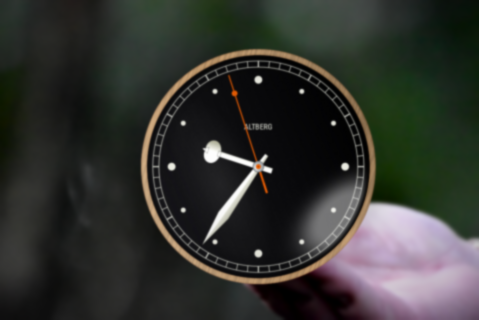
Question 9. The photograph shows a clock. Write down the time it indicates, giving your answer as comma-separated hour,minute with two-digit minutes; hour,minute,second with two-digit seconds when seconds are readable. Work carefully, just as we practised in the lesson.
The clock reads 9,35,57
